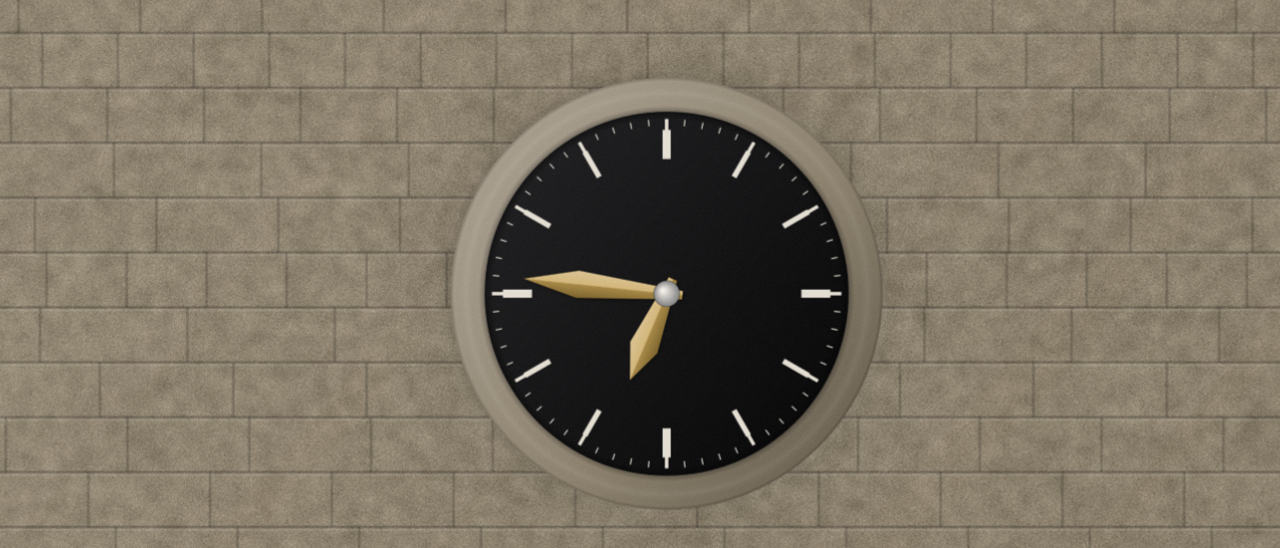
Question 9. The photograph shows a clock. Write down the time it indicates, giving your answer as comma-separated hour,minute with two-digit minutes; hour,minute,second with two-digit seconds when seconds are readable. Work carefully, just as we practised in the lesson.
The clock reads 6,46
